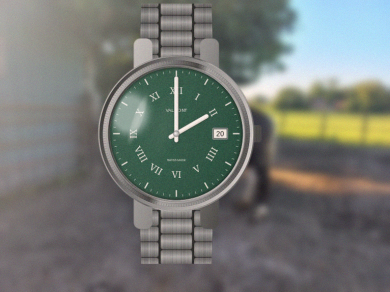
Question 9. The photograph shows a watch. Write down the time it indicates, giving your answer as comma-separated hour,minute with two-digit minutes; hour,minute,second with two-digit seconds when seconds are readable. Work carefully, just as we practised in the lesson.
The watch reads 2,00
